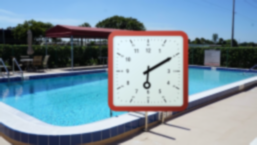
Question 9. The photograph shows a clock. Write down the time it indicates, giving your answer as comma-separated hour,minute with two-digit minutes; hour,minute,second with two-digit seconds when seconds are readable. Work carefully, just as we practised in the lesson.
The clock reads 6,10
